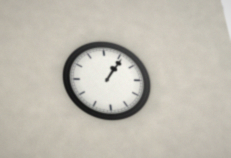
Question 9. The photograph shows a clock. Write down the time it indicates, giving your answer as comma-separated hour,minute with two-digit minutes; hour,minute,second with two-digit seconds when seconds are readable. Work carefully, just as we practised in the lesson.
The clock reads 1,06
